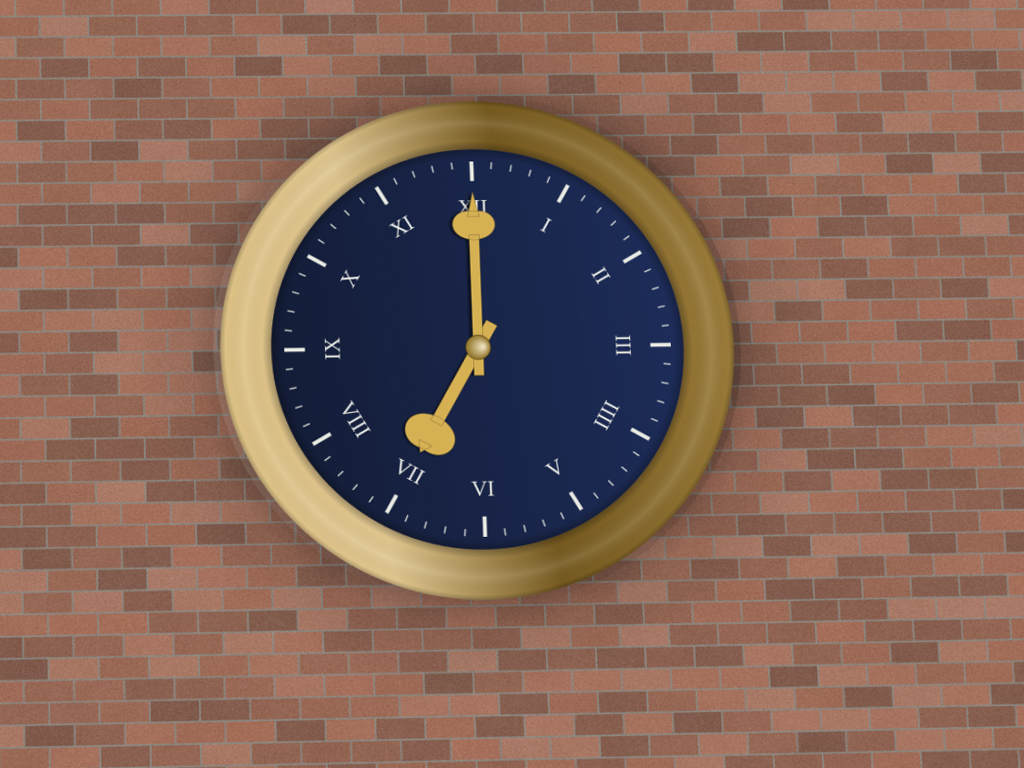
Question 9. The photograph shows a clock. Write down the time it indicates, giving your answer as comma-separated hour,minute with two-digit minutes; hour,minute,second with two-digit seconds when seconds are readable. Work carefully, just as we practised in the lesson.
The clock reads 7,00
